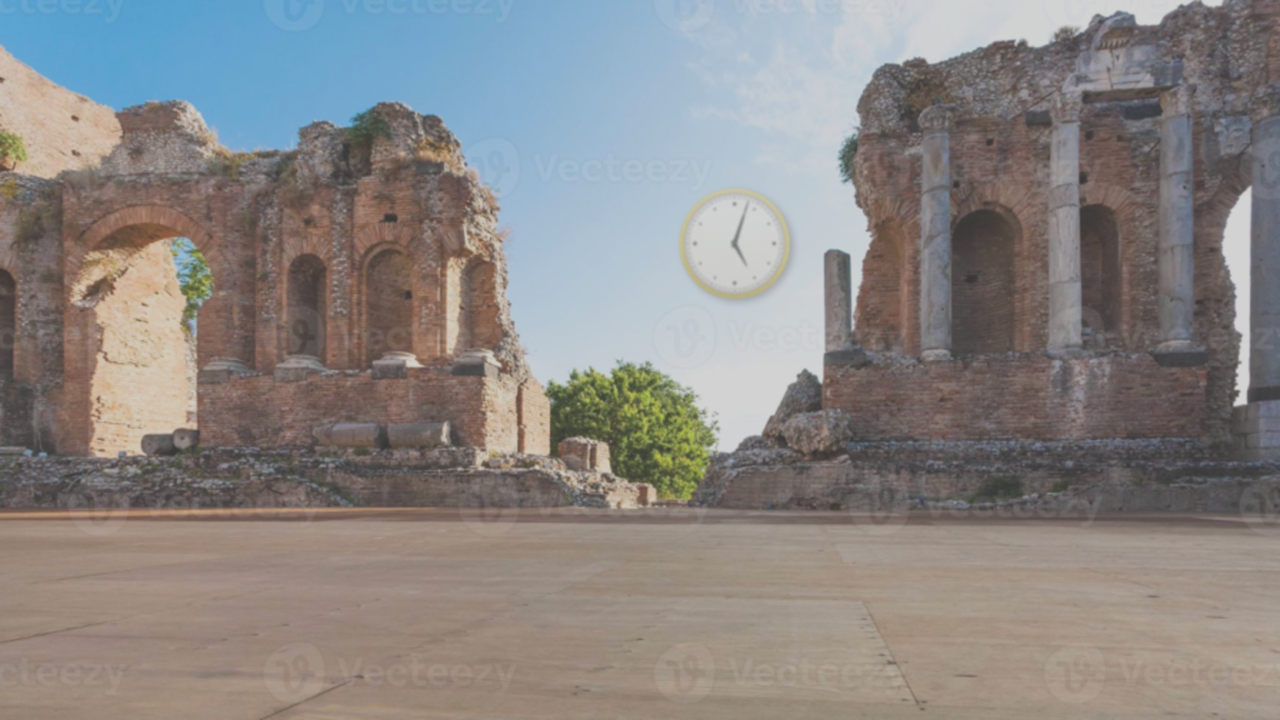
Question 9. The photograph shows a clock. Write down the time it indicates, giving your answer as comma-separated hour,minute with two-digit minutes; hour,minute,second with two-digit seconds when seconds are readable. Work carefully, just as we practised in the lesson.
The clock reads 5,03
